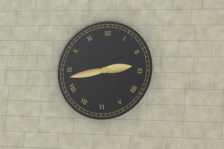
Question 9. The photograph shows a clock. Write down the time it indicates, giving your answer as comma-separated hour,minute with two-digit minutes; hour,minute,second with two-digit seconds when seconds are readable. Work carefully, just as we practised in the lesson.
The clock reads 2,43
